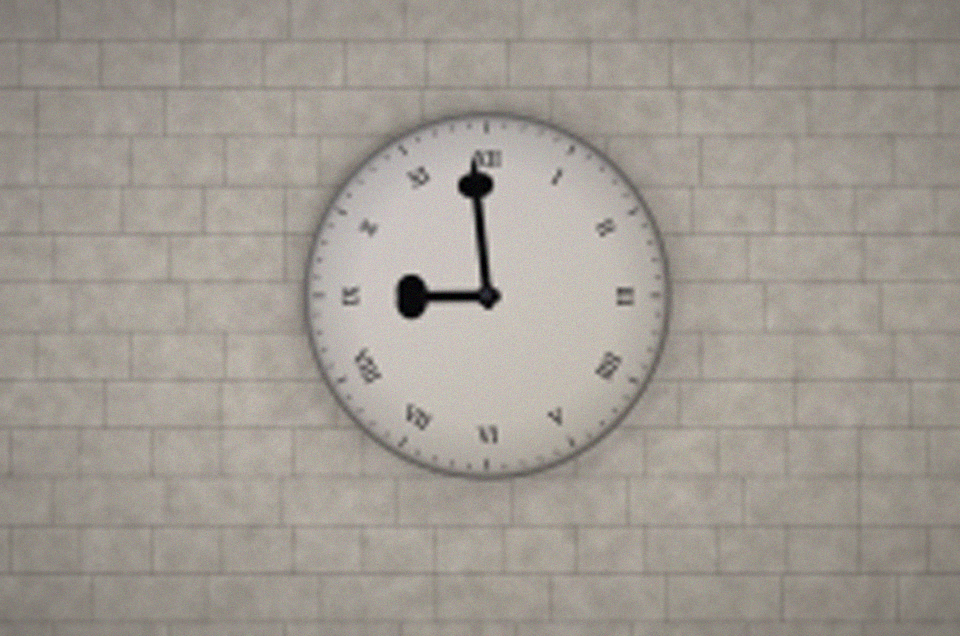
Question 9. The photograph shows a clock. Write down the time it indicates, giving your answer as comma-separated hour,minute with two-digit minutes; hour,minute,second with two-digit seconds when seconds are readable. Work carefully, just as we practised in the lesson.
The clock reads 8,59
